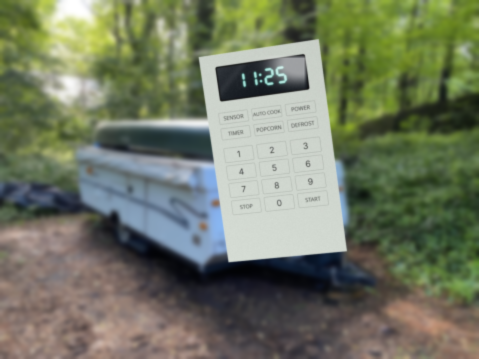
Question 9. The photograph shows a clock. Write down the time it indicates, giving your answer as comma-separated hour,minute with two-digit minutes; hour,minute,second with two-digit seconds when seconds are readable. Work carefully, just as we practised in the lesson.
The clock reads 11,25
